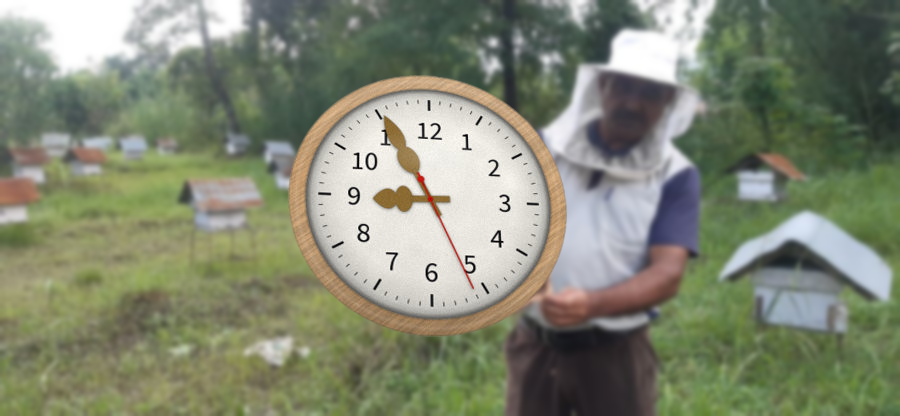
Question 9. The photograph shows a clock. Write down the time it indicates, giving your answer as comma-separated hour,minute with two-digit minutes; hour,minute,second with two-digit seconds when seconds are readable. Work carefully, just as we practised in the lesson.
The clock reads 8,55,26
